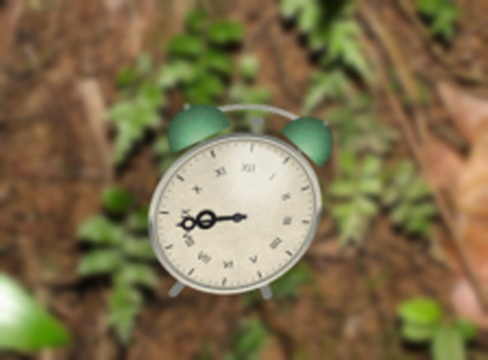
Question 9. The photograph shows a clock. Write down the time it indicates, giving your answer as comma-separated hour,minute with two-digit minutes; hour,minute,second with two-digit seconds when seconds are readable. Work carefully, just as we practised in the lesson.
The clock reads 8,43
